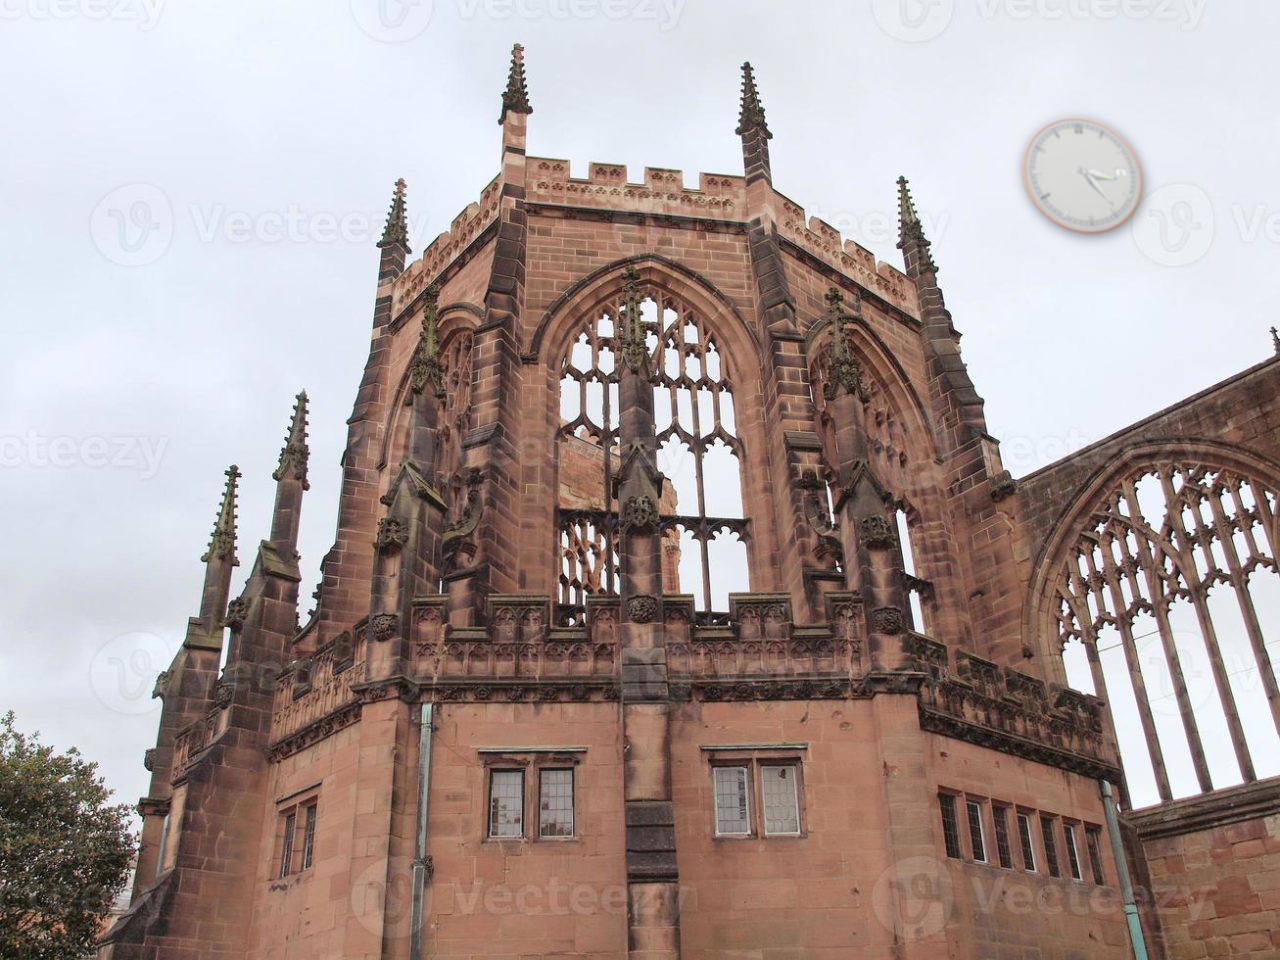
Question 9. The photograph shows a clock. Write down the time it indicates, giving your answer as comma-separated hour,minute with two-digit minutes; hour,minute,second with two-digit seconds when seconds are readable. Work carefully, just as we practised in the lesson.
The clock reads 3,24
